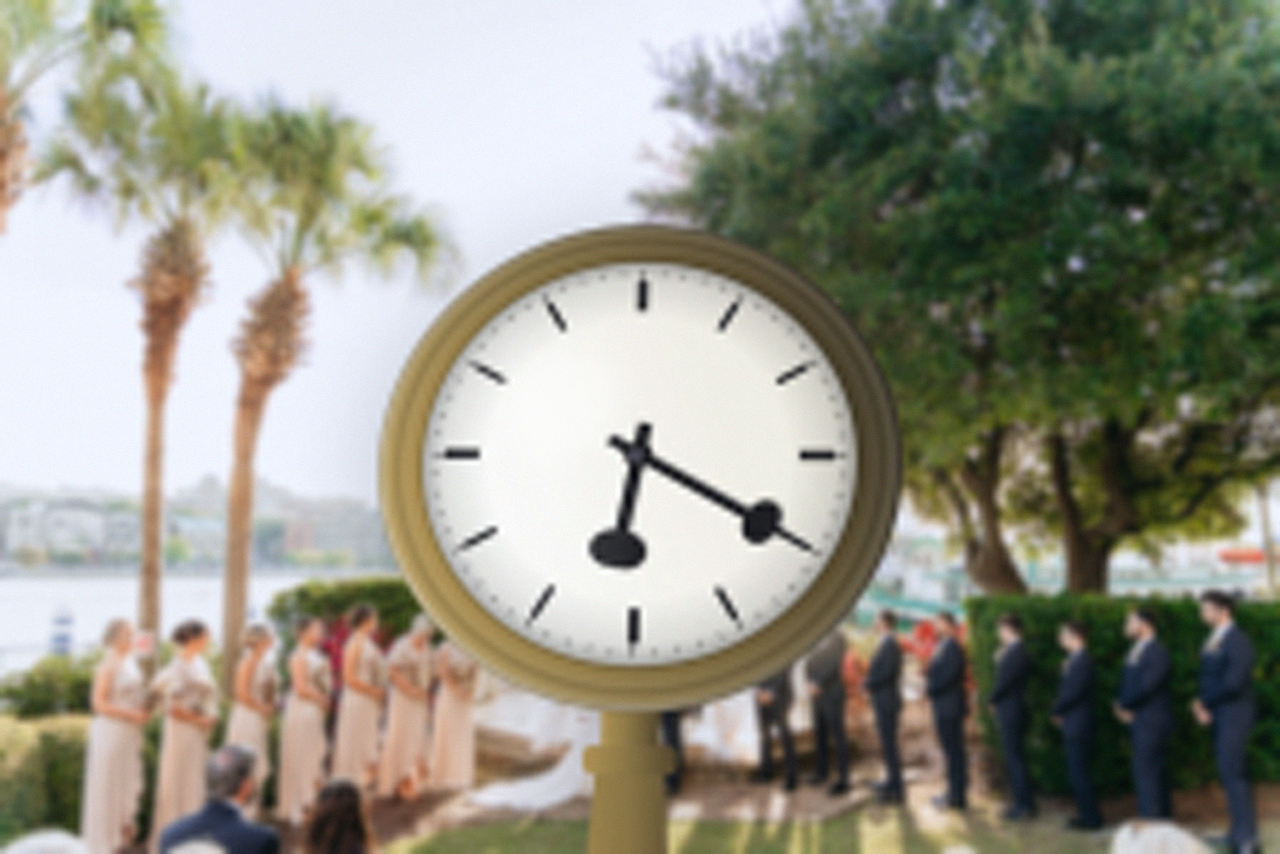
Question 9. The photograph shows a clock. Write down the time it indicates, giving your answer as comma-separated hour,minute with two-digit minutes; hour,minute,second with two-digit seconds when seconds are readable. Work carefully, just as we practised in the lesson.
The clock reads 6,20
